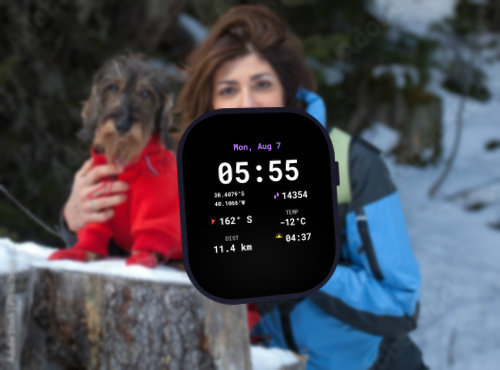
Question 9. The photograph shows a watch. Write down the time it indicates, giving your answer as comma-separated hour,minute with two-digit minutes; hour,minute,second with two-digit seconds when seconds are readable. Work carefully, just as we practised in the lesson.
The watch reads 5,55
